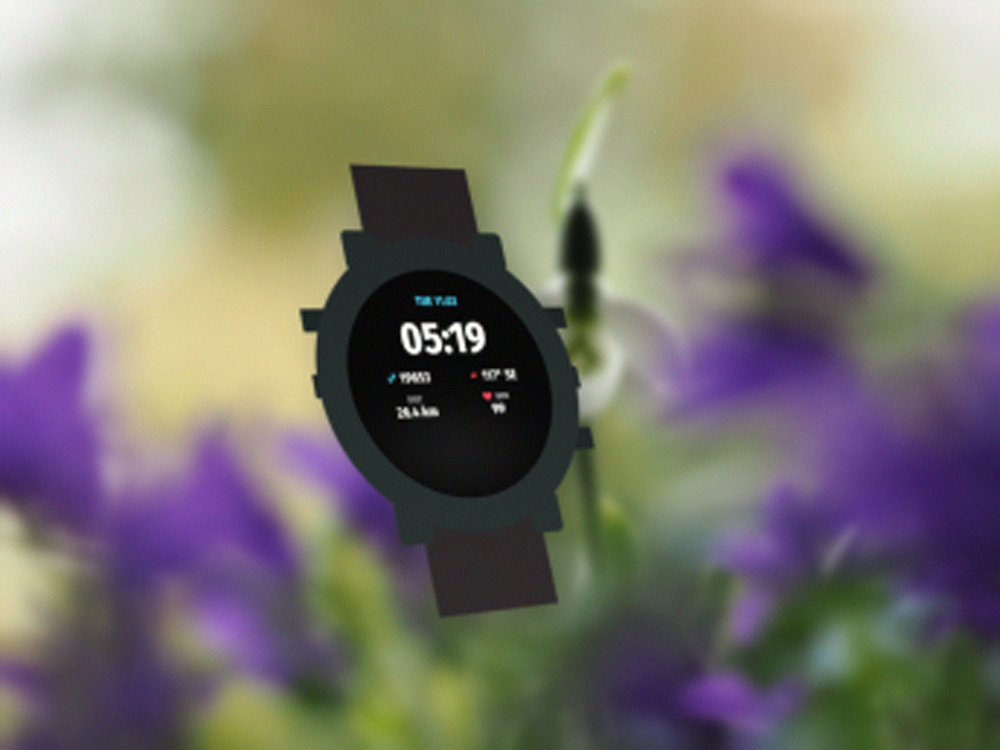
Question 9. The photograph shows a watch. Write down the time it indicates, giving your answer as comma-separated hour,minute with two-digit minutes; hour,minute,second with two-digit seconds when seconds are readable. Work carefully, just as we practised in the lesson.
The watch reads 5,19
